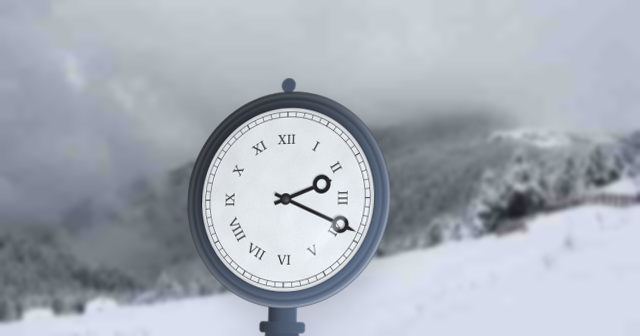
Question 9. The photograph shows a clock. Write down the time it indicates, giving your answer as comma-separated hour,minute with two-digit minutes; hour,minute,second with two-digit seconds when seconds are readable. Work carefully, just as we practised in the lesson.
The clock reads 2,19
